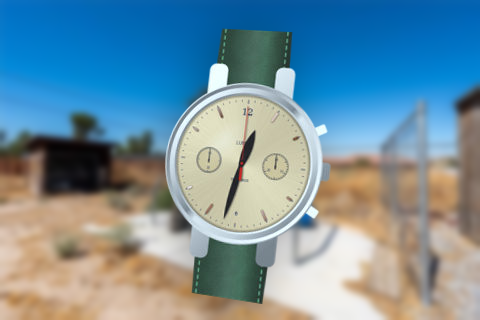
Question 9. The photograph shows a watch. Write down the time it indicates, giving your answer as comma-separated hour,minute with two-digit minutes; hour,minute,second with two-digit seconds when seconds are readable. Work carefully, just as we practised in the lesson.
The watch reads 12,32
